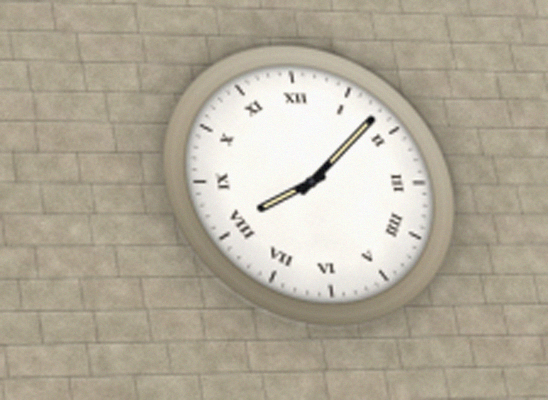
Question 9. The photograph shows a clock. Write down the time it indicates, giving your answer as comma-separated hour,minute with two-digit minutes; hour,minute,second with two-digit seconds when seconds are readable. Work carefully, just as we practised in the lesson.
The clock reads 8,08
